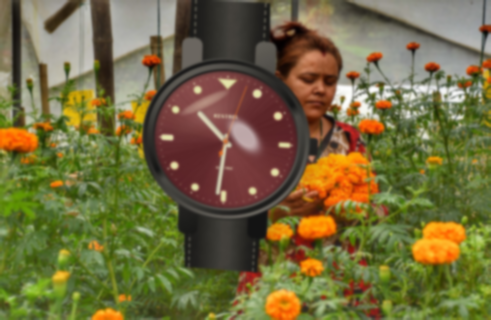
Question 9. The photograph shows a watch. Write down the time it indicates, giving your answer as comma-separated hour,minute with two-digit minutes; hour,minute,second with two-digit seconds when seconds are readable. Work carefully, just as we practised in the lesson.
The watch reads 10,31,03
